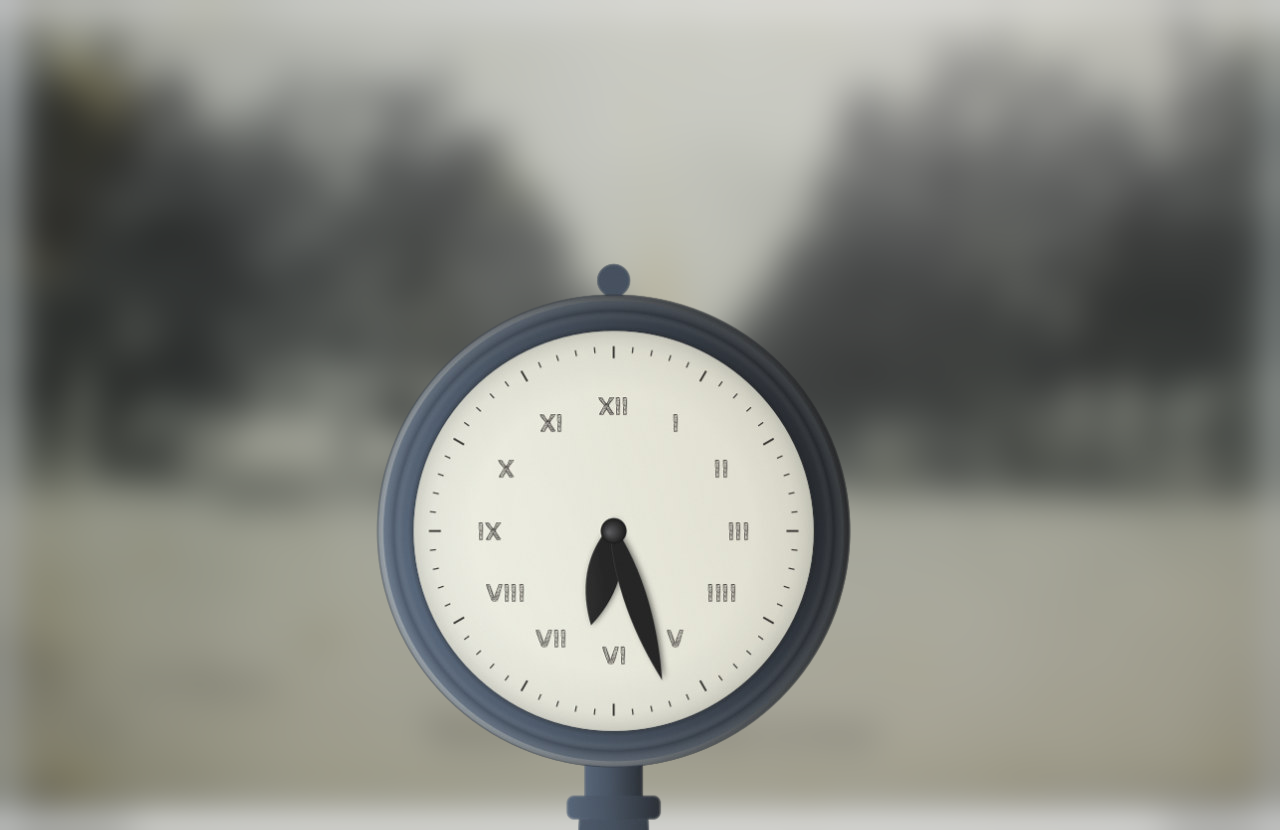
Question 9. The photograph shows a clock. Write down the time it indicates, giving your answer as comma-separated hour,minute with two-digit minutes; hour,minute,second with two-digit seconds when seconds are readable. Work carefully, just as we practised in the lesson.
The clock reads 6,27
